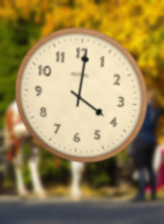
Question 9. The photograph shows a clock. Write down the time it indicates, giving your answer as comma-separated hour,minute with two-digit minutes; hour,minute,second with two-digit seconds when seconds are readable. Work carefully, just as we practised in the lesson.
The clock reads 4,01
